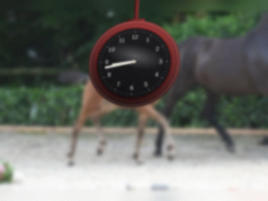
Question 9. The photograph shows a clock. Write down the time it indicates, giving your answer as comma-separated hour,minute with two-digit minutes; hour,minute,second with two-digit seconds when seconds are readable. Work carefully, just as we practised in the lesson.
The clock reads 8,43
